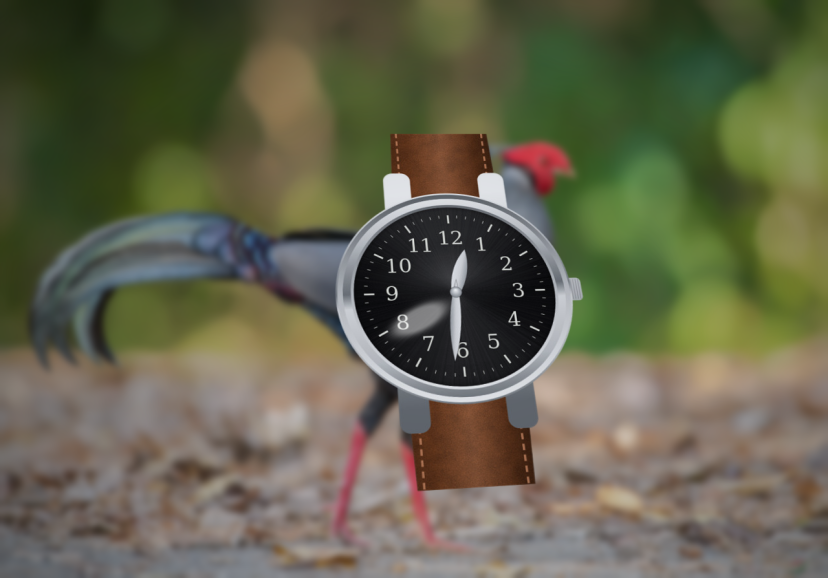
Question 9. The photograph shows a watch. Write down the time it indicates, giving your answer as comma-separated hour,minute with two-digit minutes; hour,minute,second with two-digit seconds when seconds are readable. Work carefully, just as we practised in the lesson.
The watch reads 12,31
